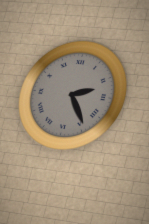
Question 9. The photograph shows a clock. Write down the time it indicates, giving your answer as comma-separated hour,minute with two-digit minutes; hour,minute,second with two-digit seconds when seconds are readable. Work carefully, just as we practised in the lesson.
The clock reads 2,24
